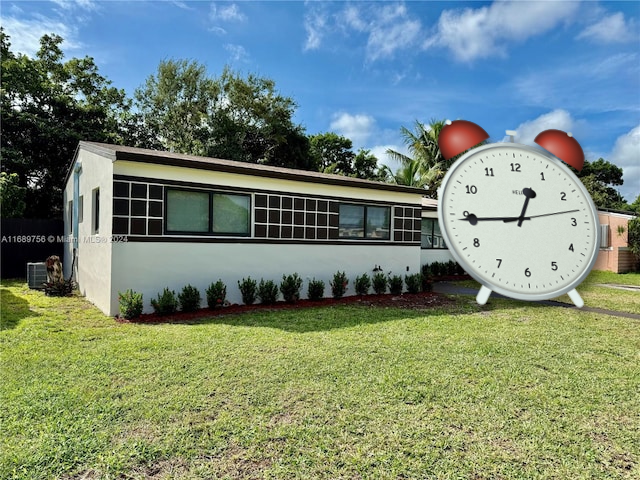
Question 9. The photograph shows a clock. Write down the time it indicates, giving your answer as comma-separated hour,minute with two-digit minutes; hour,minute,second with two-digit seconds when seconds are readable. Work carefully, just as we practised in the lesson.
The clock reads 12,44,13
